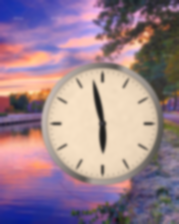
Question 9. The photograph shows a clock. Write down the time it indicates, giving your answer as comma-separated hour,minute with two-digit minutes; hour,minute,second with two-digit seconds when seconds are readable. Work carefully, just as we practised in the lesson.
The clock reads 5,58
